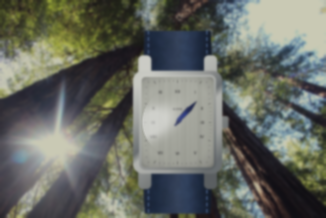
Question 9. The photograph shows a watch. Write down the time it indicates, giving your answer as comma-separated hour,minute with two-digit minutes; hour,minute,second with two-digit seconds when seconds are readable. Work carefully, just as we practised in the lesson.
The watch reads 1,07
